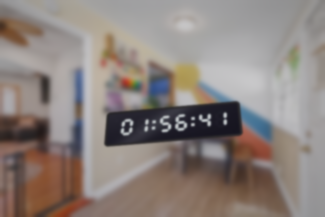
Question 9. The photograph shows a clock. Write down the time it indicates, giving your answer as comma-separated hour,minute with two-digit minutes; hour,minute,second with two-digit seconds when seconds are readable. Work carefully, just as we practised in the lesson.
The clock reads 1,56,41
